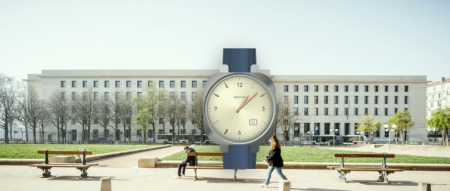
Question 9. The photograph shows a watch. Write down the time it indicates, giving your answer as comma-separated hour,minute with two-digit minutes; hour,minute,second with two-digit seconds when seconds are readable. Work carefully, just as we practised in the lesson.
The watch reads 1,08
